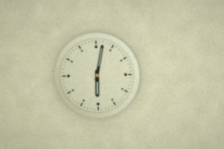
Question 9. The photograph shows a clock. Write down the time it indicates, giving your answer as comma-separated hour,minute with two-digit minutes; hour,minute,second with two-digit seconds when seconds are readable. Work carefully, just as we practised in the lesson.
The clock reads 6,02
